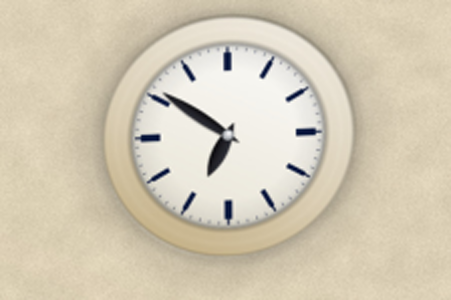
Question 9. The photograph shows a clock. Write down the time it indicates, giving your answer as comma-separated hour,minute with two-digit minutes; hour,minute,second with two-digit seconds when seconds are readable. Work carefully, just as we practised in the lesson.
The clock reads 6,51
